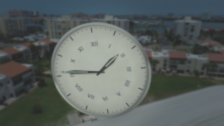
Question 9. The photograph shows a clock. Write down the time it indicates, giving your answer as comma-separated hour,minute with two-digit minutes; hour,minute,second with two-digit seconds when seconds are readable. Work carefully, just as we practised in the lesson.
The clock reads 1,46
